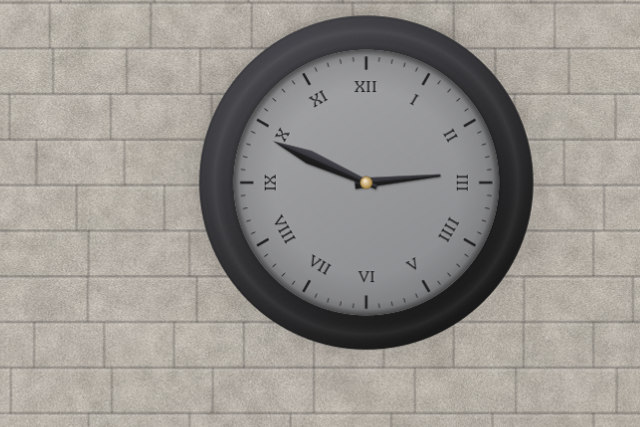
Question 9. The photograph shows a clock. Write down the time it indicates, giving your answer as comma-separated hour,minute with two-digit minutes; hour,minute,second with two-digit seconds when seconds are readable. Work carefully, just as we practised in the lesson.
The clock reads 2,49
